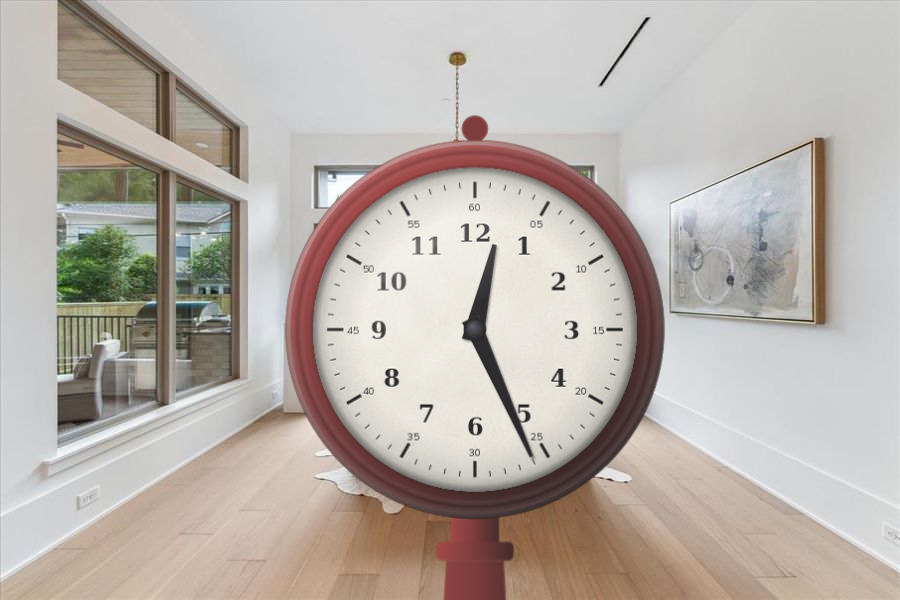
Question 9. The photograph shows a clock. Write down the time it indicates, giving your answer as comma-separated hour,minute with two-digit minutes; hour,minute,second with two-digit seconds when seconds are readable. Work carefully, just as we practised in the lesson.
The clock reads 12,26
